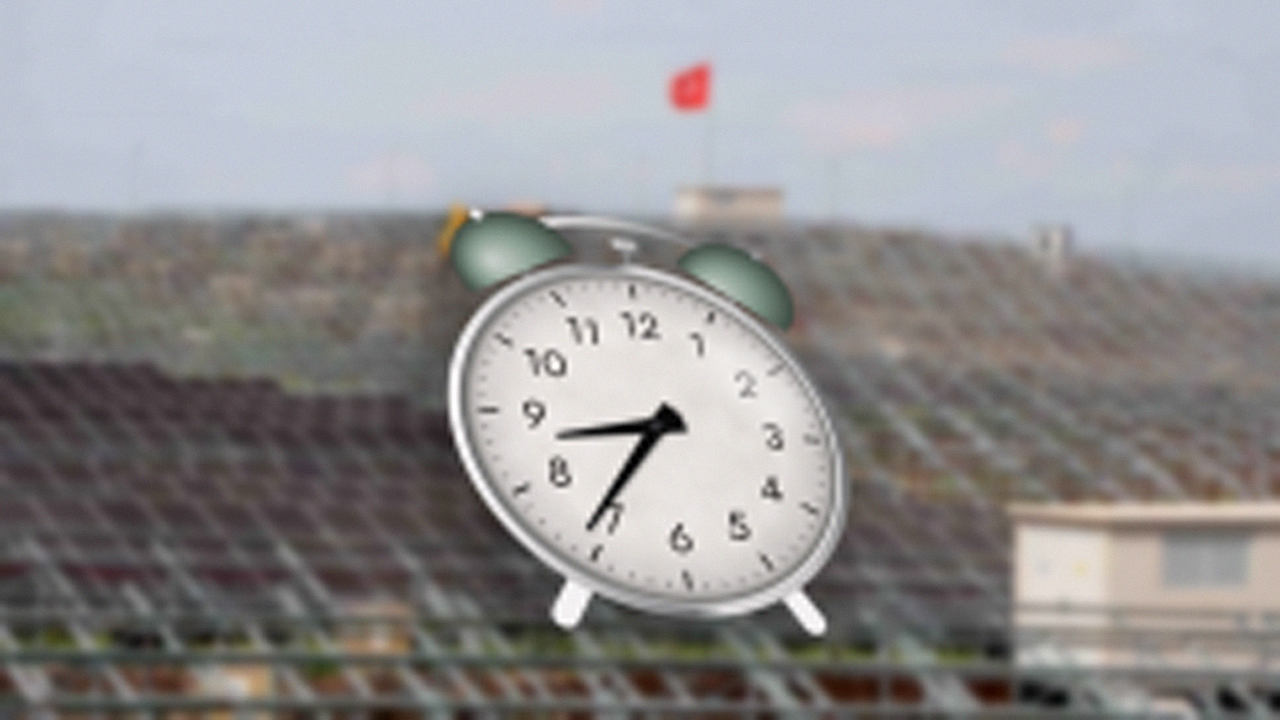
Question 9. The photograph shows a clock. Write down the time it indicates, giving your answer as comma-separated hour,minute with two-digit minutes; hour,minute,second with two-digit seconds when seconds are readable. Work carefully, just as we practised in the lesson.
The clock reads 8,36
